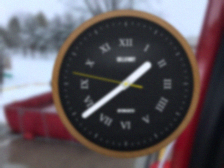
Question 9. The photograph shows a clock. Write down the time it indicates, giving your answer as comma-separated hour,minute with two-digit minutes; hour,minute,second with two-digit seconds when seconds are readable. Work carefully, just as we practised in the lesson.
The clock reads 1,38,47
